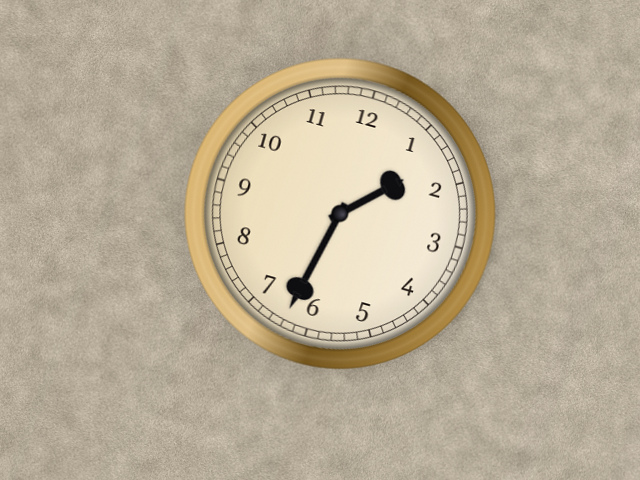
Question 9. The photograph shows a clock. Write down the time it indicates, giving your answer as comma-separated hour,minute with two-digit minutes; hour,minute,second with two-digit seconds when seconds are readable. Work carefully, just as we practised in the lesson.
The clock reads 1,32
